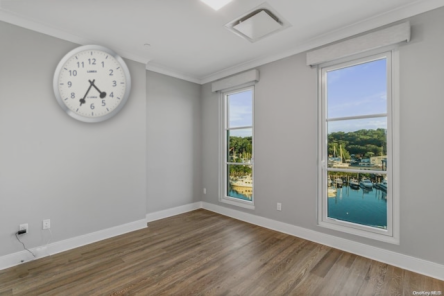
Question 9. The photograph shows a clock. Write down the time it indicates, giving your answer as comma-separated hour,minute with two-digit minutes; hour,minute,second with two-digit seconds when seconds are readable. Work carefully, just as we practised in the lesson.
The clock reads 4,35
